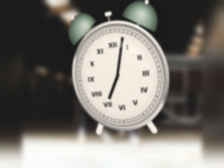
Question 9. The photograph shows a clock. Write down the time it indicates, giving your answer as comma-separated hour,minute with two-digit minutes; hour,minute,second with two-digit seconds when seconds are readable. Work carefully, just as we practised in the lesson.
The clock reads 7,03
